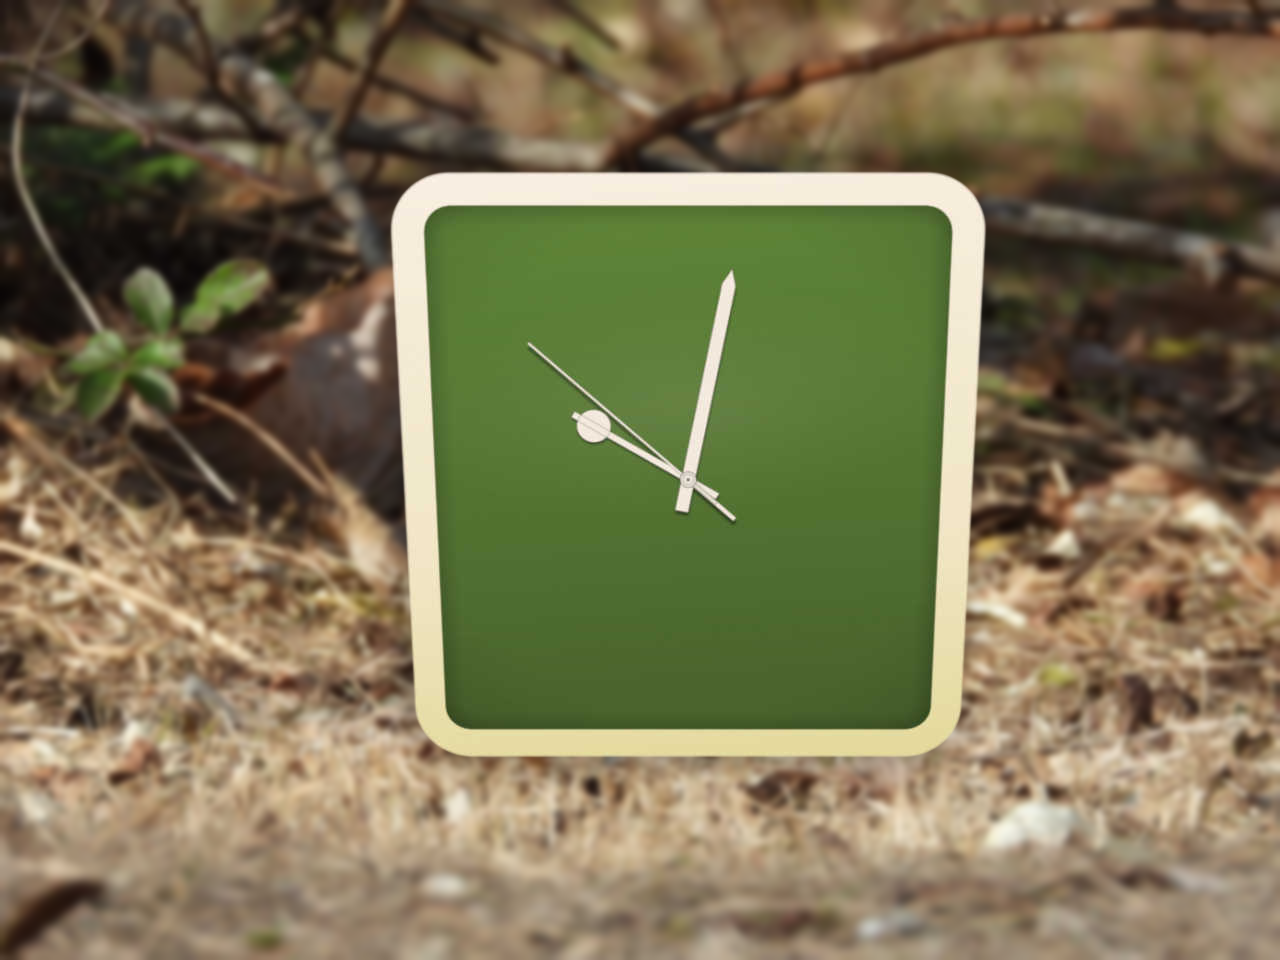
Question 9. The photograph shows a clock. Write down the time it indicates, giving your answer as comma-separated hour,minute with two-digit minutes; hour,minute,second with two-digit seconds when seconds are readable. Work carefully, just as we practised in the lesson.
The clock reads 10,01,52
